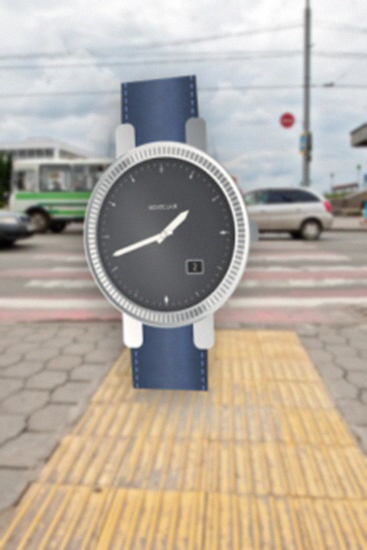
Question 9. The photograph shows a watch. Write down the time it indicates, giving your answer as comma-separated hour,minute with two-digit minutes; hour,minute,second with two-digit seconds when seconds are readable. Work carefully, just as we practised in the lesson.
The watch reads 1,42
